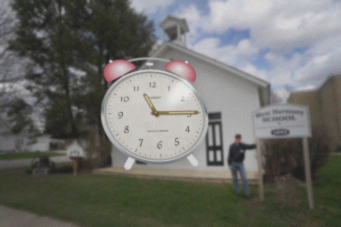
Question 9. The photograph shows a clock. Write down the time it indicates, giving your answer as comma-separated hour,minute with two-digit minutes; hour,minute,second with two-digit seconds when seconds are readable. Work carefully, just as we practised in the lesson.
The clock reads 11,15
